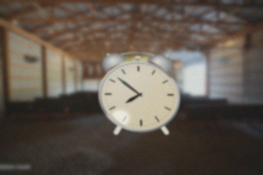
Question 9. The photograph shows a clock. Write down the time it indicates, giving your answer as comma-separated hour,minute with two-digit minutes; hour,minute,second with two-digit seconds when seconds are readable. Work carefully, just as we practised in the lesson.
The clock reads 7,52
